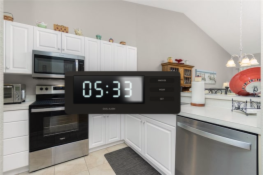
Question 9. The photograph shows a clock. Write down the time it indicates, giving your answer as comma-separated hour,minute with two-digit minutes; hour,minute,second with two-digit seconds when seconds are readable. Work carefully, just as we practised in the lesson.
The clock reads 5,33
